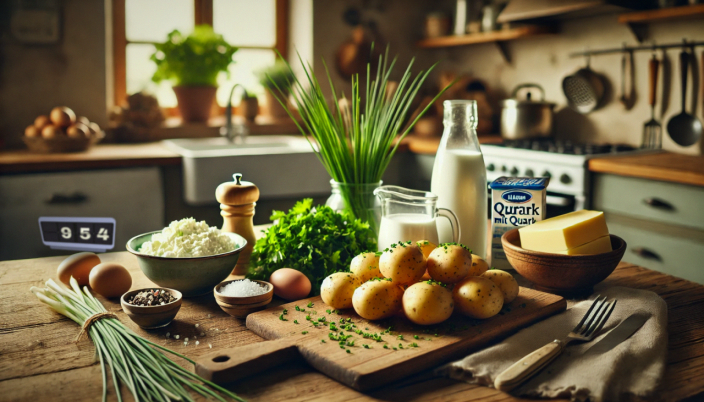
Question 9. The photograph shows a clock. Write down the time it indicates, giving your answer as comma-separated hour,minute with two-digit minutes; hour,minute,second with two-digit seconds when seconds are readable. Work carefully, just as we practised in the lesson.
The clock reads 9,54
